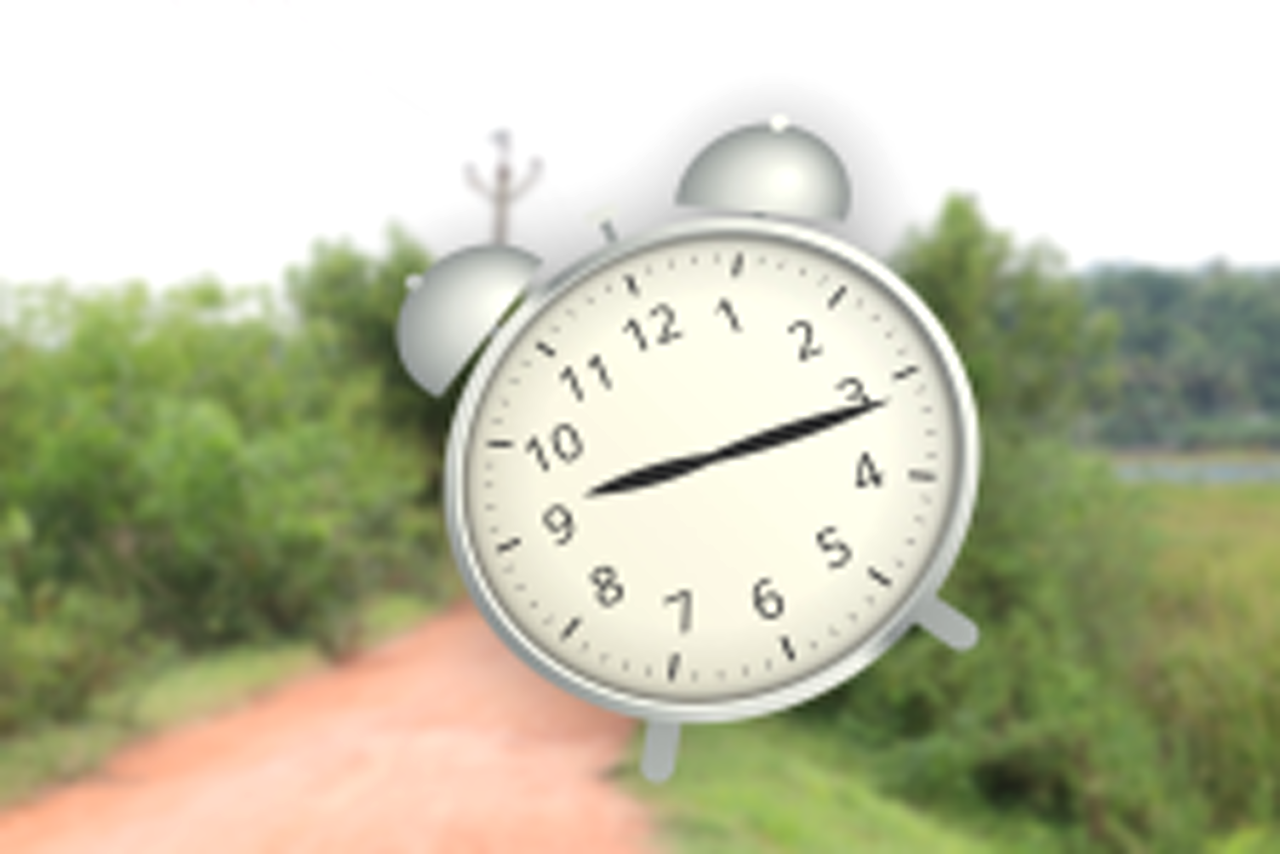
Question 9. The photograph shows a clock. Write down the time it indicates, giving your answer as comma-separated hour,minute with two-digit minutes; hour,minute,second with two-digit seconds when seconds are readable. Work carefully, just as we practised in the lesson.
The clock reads 9,16
